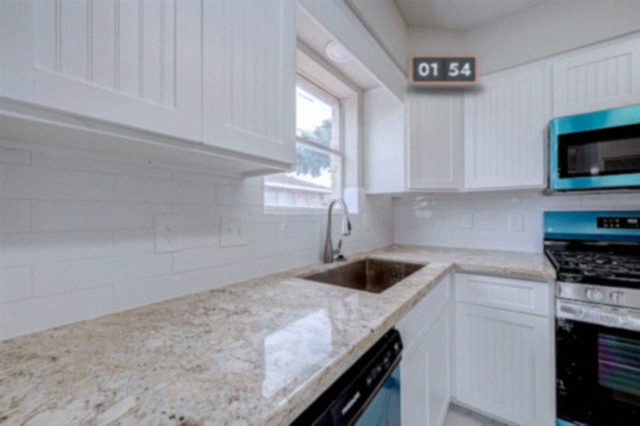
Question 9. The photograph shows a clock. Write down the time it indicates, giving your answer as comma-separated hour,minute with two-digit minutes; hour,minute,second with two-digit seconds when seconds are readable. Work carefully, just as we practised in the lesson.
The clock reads 1,54
